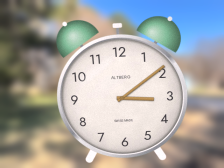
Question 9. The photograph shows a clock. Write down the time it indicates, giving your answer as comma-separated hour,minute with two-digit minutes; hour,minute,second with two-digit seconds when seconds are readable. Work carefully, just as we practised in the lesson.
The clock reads 3,09
